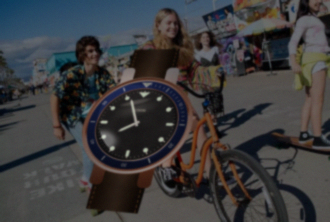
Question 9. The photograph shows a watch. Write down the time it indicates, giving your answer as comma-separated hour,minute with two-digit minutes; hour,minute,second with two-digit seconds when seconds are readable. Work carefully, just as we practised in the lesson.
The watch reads 7,56
